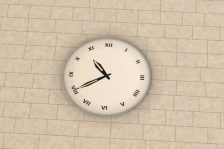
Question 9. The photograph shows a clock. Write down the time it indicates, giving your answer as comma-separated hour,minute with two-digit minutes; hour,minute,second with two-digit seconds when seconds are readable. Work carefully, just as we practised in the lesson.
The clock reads 10,40
